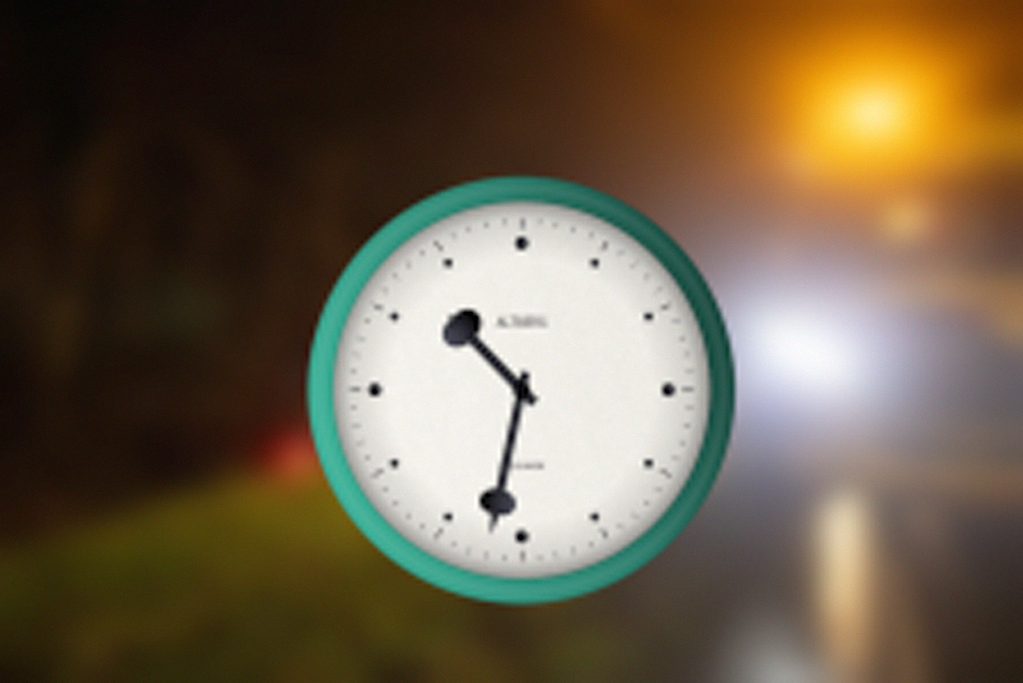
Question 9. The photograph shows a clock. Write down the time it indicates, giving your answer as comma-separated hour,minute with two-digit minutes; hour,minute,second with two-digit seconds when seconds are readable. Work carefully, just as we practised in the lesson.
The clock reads 10,32
